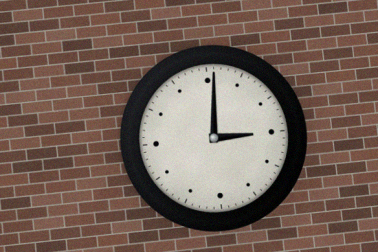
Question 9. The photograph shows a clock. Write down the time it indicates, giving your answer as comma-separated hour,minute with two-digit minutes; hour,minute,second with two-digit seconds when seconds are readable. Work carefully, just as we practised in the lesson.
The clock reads 3,01
